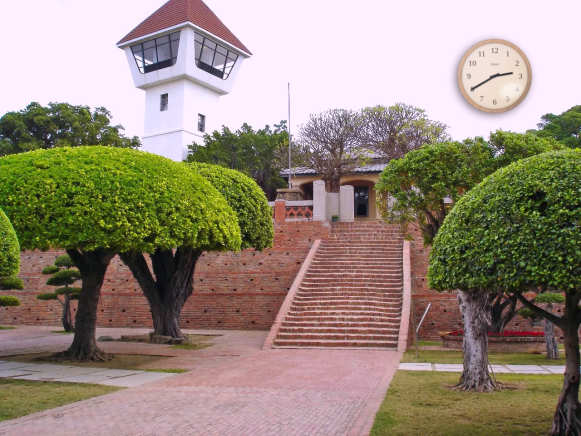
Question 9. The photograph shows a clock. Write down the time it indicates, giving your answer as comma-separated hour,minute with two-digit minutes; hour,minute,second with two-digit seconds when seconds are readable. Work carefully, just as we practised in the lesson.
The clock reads 2,40
